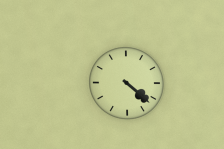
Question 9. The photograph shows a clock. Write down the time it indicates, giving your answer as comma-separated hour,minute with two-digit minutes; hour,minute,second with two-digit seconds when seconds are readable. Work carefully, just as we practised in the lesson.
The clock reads 4,22
